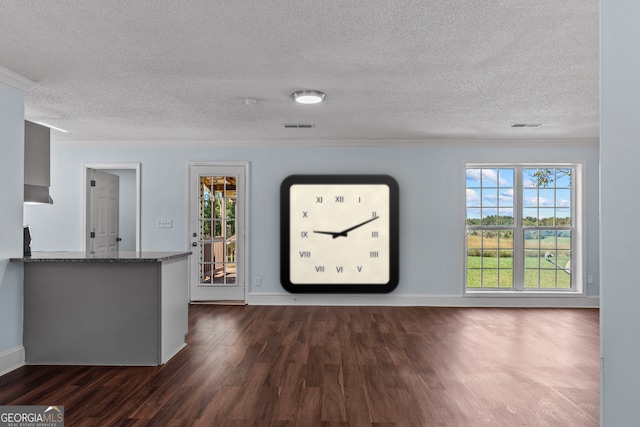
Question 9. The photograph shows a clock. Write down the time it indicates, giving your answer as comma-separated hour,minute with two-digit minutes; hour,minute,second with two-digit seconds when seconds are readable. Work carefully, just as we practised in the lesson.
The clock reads 9,11
